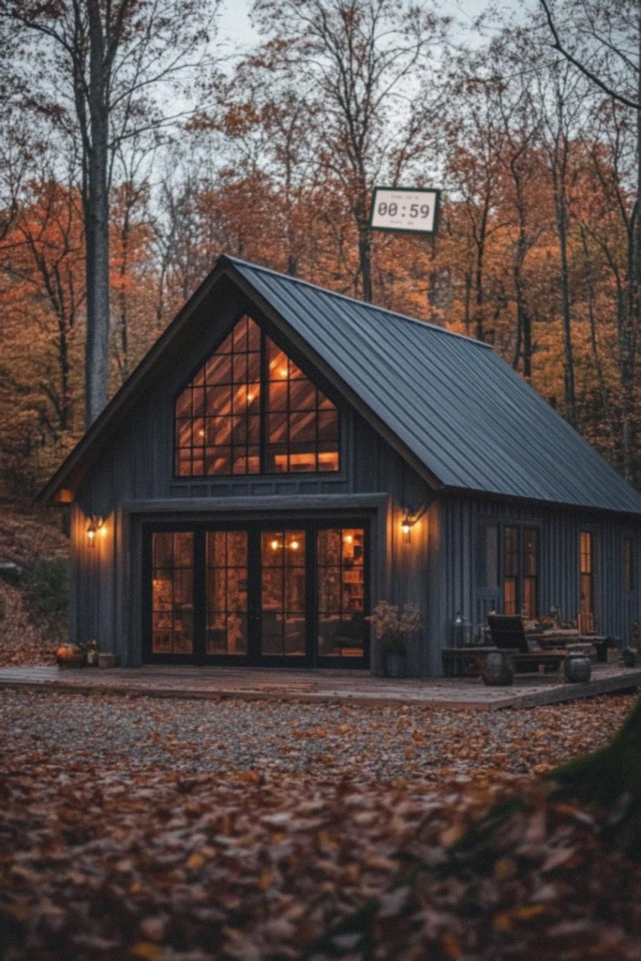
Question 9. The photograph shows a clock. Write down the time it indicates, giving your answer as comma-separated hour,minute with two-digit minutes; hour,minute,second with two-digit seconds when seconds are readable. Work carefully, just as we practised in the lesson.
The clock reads 0,59
